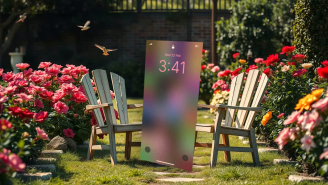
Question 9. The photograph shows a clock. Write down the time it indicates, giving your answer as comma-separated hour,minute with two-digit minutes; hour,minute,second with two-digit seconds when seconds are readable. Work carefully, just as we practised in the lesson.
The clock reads 3,41
